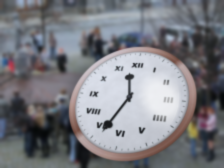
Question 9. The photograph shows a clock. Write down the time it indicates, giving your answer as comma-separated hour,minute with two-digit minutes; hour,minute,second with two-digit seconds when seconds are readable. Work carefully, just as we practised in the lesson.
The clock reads 11,34
